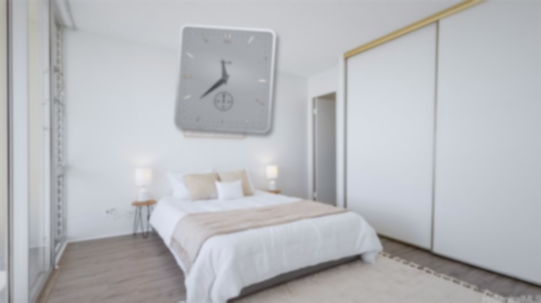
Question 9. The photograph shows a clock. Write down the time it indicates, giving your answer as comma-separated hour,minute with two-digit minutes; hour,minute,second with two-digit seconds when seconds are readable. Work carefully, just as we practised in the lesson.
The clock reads 11,38
